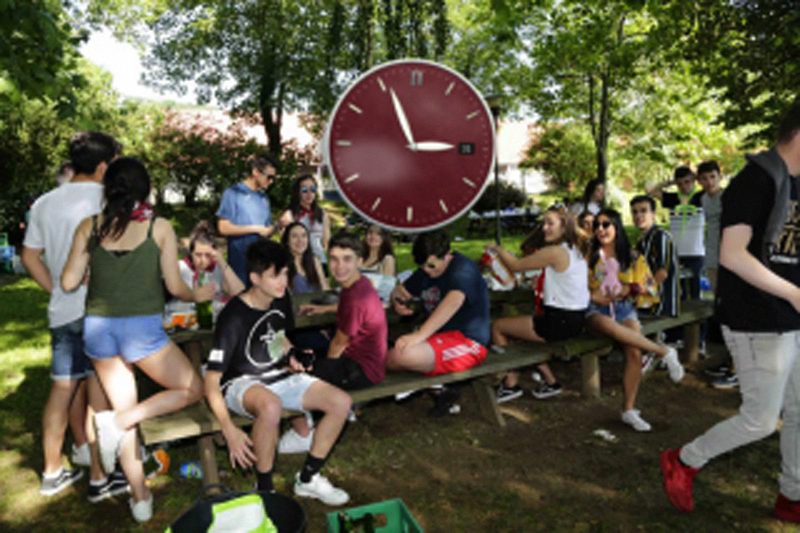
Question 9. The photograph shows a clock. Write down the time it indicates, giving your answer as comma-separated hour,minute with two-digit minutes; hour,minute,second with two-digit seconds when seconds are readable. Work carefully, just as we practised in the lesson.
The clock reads 2,56
